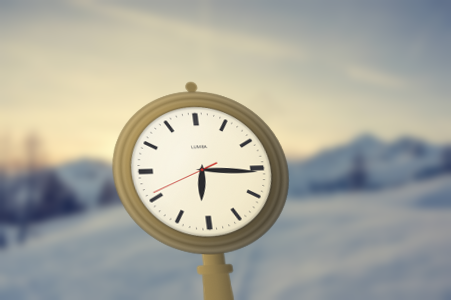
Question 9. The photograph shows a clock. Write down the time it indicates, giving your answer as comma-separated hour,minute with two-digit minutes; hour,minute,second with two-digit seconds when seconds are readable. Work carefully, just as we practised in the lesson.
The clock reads 6,15,41
